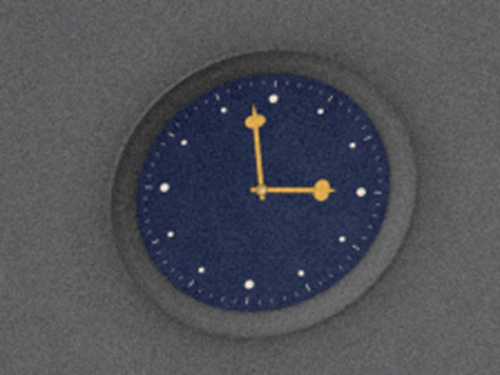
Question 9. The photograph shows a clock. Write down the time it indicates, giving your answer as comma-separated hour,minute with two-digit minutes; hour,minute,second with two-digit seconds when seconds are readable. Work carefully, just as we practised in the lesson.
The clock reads 2,58
